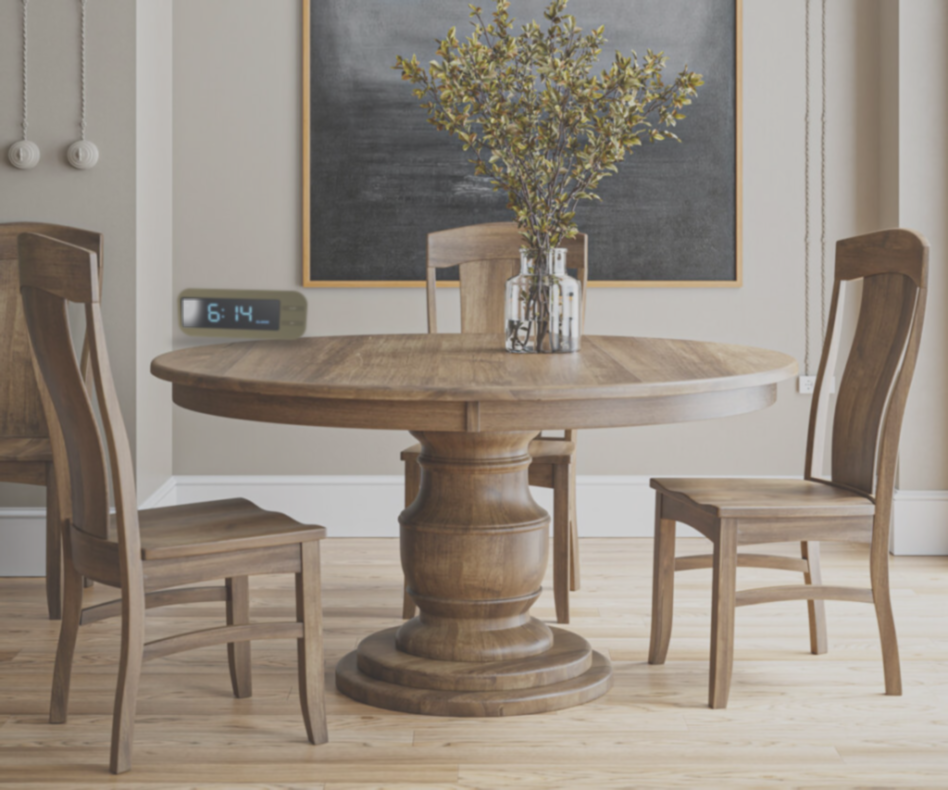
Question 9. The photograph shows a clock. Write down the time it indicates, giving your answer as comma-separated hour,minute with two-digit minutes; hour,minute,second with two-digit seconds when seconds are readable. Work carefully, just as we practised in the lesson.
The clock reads 6,14
